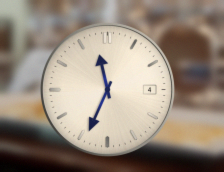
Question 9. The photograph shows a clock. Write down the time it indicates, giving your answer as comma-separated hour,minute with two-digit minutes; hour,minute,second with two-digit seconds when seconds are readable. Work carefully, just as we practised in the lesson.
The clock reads 11,34
